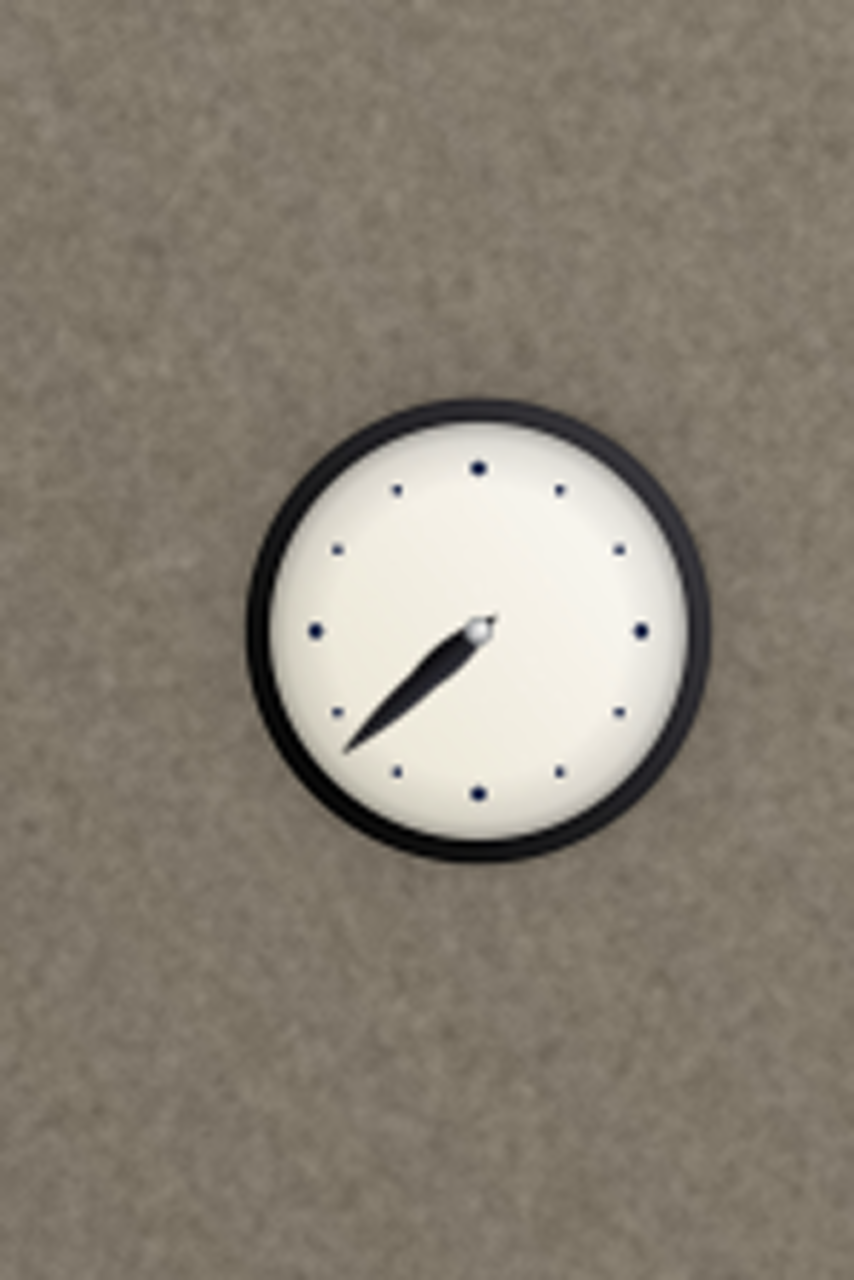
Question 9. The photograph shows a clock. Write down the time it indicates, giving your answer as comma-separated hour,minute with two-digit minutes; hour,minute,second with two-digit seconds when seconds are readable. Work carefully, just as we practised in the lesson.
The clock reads 7,38
